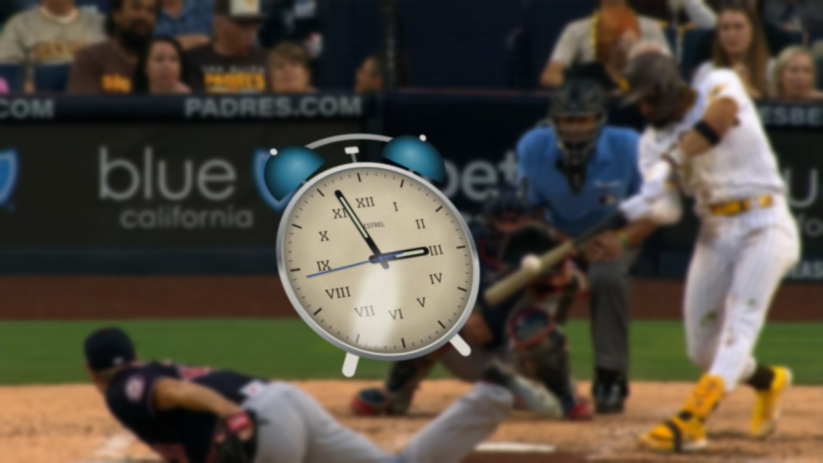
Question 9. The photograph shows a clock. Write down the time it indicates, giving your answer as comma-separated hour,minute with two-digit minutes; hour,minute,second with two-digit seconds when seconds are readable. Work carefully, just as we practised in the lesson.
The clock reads 2,56,44
